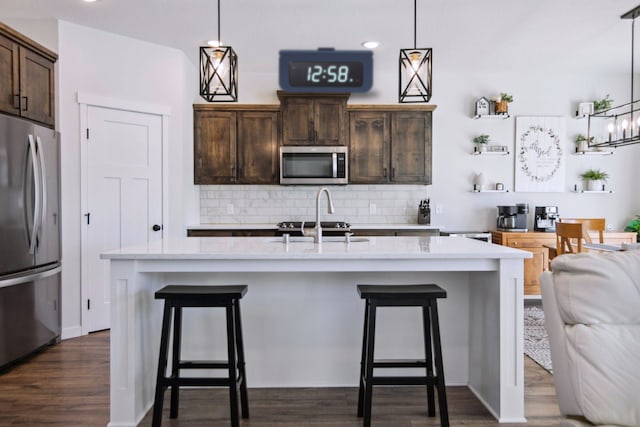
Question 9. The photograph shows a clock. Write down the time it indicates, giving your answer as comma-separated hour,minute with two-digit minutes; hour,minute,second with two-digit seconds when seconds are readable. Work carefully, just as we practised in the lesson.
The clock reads 12,58
